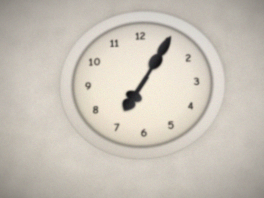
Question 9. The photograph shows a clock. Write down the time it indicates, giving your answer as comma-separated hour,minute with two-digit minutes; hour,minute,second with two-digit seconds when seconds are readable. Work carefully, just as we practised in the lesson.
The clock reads 7,05
